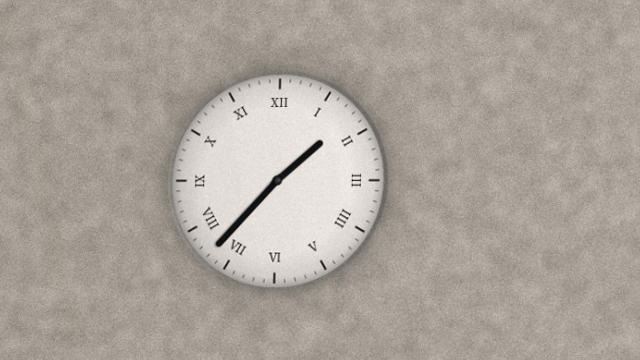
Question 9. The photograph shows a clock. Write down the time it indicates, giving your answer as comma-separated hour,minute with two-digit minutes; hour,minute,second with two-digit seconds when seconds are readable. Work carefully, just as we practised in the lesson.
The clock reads 1,37
